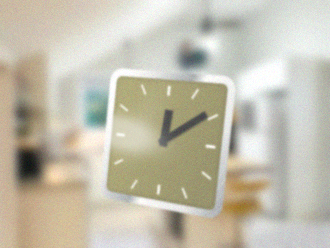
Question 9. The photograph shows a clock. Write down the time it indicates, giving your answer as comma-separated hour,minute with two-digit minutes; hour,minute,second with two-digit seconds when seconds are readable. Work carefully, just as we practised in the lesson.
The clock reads 12,09
